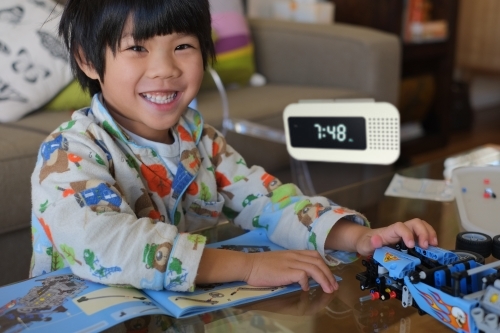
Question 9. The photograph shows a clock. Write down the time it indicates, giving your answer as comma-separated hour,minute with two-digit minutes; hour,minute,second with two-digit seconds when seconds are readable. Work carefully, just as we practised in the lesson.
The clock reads 7,48
